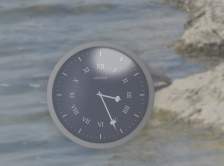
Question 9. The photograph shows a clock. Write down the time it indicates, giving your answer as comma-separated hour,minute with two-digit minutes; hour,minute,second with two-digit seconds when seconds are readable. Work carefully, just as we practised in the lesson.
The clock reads 3,26
